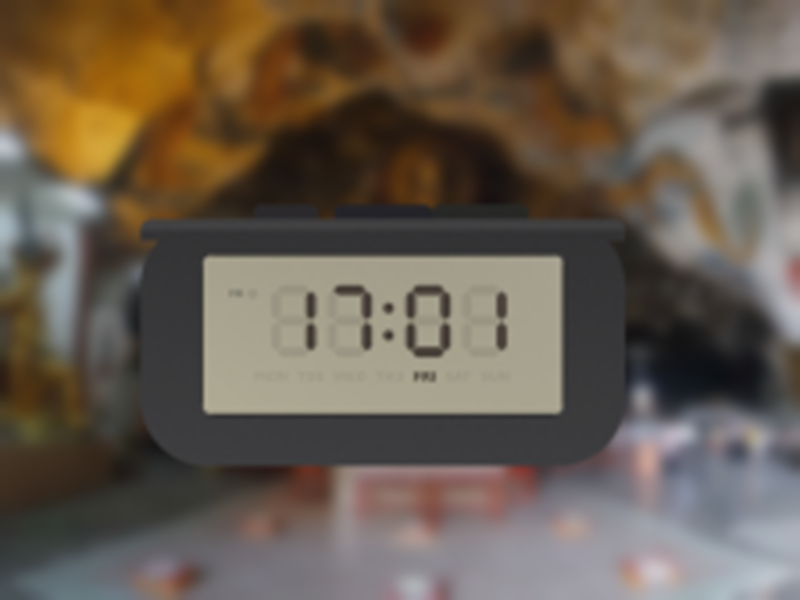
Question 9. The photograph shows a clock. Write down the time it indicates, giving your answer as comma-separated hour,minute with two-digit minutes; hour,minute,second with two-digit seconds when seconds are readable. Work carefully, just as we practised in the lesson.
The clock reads 17,01
